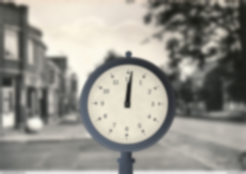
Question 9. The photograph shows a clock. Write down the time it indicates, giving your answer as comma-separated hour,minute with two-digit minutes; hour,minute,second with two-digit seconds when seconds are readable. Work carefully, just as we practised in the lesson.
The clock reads 12,01
